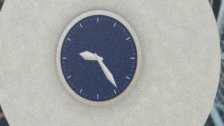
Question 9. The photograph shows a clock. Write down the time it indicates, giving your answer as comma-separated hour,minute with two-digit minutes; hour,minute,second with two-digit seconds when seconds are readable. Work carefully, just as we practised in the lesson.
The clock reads 9,24
